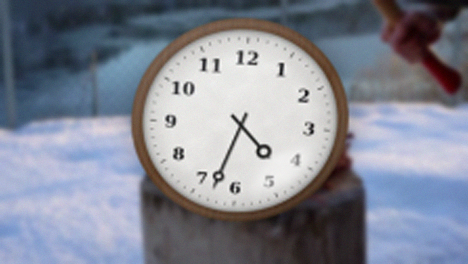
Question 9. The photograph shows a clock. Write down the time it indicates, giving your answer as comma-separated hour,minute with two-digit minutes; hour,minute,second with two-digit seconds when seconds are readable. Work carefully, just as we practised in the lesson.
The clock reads 4,33
